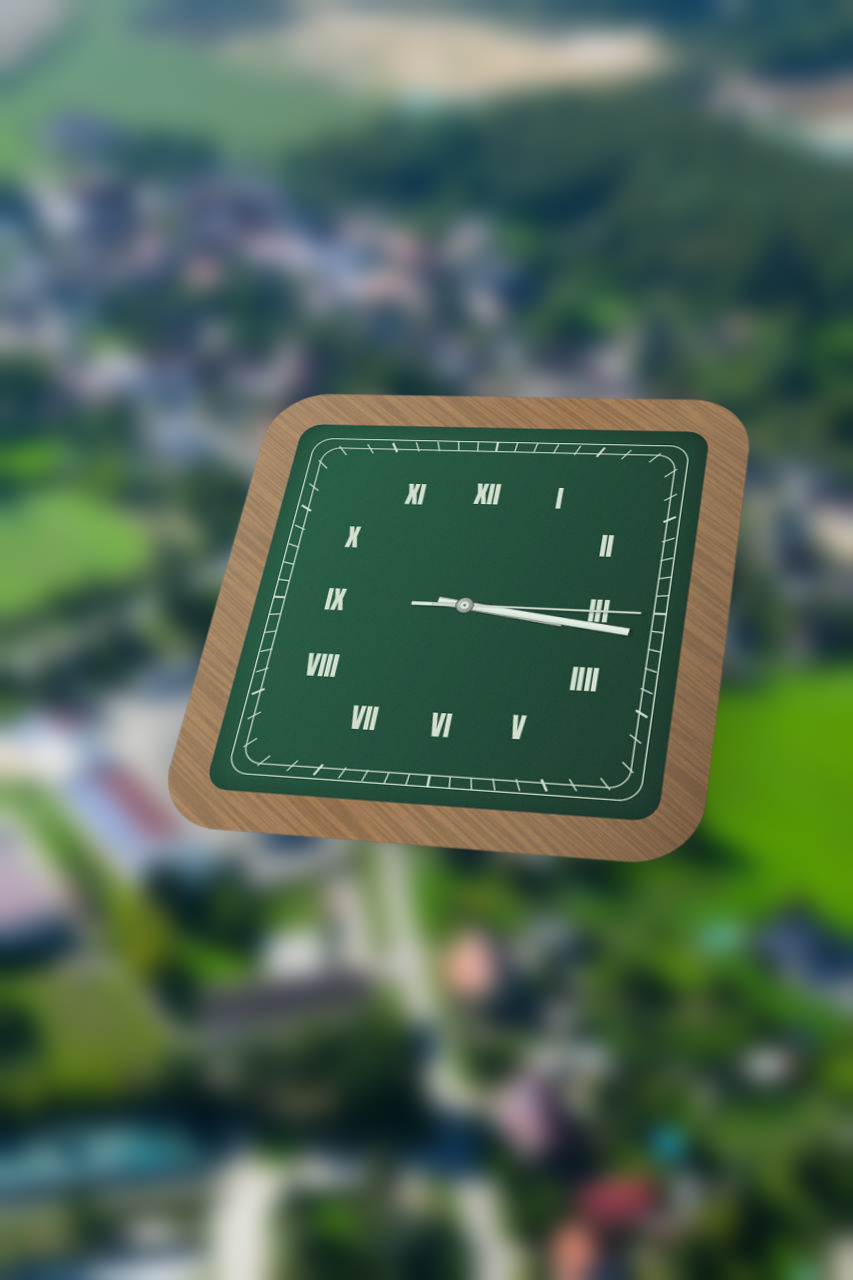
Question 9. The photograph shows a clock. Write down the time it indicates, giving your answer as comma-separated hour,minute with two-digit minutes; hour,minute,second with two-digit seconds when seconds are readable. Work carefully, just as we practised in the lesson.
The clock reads 3,16,15
